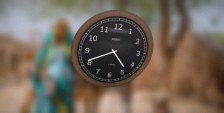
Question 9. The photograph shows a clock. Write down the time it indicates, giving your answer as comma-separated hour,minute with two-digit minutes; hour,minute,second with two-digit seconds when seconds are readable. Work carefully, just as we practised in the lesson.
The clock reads 4,41
